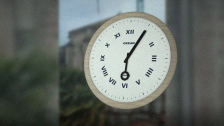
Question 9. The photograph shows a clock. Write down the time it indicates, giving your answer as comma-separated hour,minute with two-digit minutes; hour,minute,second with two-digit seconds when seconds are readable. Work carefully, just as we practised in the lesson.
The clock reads 6,05
